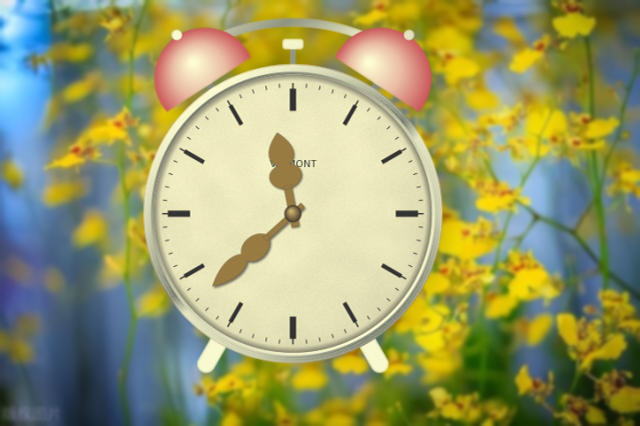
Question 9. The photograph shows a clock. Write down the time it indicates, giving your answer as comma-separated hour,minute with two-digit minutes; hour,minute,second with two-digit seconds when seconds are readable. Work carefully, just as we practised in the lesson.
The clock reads 11,38
